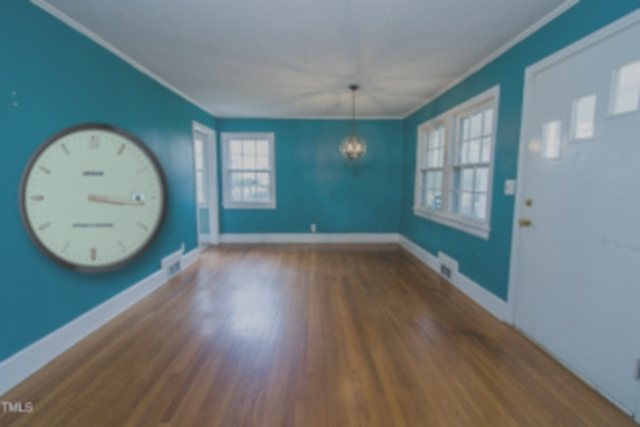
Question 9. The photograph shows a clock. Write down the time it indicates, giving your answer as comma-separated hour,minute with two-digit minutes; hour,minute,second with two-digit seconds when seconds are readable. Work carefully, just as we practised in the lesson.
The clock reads 3,16
